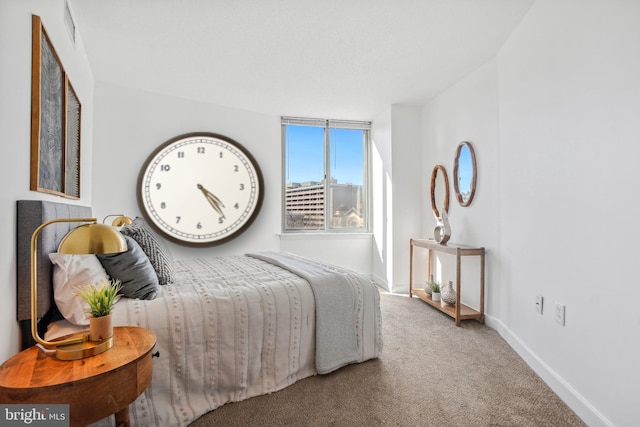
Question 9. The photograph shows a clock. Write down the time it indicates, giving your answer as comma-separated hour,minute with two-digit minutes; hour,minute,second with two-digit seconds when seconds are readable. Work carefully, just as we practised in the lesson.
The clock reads 4,24
